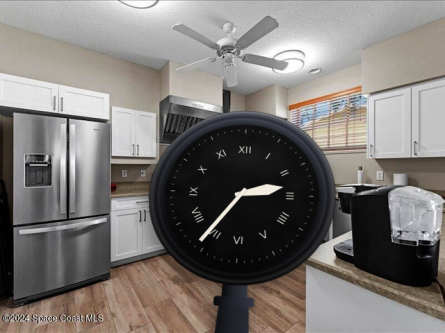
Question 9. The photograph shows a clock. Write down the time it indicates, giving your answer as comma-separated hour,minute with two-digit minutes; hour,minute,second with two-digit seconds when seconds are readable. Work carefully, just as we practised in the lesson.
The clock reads 2,36
